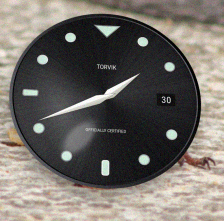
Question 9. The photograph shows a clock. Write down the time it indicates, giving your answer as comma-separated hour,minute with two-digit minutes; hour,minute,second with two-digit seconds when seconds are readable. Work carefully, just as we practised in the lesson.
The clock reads 1,41
